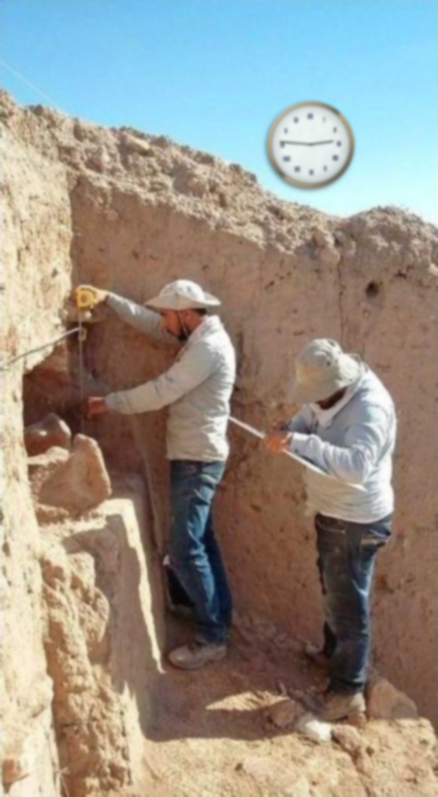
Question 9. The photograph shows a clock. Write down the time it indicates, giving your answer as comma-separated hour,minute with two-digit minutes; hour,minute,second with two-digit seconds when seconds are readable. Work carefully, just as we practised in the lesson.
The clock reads 2,46
